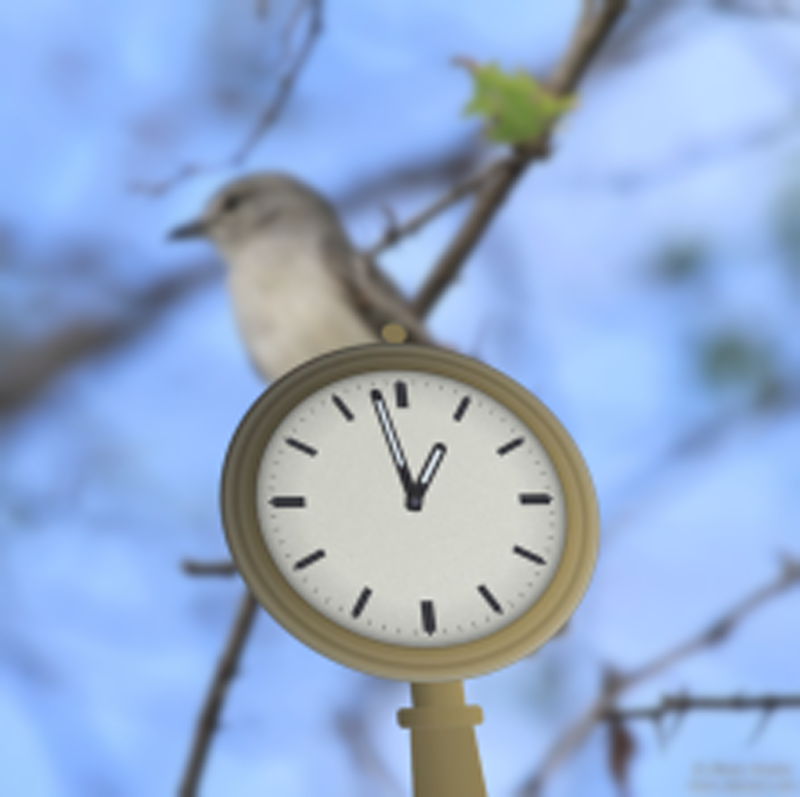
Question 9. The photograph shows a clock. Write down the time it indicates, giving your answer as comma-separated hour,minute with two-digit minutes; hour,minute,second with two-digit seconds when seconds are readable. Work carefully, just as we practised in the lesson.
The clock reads 12,58
